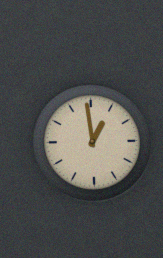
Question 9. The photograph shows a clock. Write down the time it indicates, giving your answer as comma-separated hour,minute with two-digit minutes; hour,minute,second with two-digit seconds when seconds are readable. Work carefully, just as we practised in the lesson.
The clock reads 12,59
